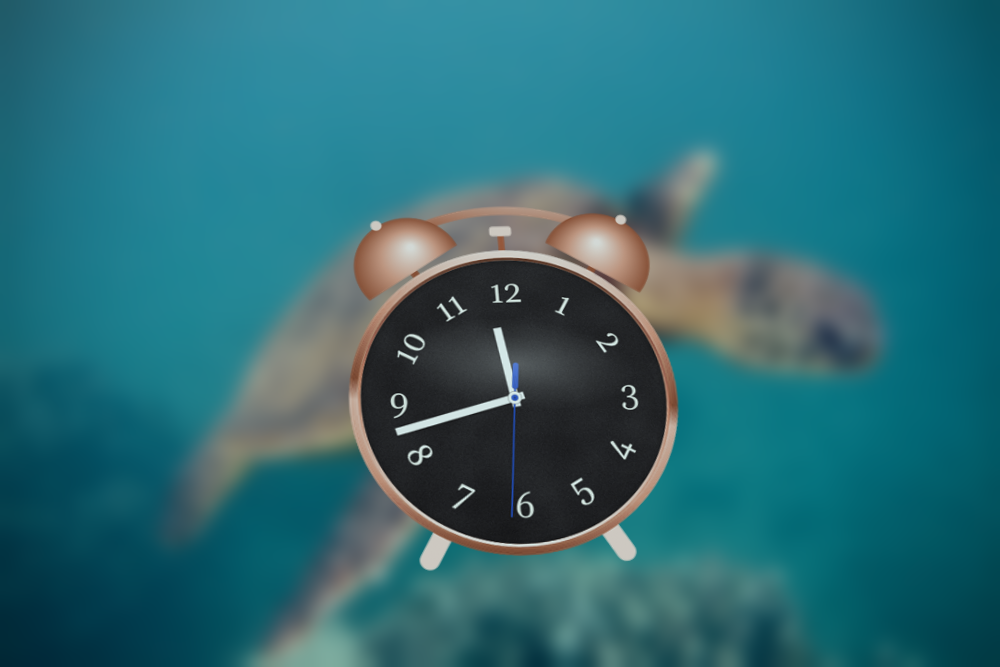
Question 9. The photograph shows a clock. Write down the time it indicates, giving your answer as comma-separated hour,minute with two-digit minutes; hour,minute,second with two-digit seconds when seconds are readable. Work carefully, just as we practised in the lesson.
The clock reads 11,42,31
